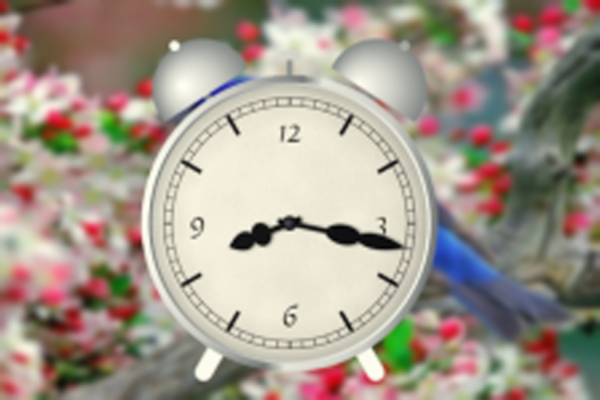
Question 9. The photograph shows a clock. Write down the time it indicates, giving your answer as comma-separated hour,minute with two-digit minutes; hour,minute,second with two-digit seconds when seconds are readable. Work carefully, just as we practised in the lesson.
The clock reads 8,17
